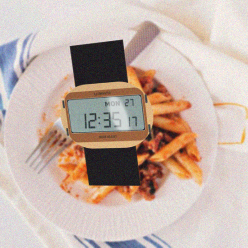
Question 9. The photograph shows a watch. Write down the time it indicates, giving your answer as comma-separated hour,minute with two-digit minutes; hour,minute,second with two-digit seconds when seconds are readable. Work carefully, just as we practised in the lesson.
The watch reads 12,35,17
